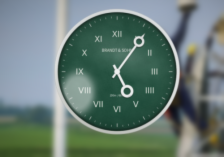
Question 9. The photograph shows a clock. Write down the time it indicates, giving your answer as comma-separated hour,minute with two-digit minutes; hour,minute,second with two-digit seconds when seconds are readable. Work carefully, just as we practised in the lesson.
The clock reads 5,06
